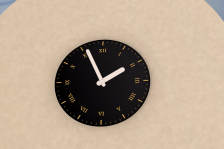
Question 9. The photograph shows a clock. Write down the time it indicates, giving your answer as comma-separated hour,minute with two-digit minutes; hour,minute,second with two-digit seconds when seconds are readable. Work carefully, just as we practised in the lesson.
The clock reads 1,56
